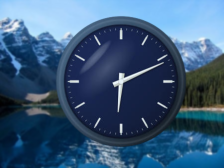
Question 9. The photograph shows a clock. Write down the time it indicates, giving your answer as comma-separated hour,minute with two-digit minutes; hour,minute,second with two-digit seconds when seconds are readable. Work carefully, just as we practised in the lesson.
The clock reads 6,11
